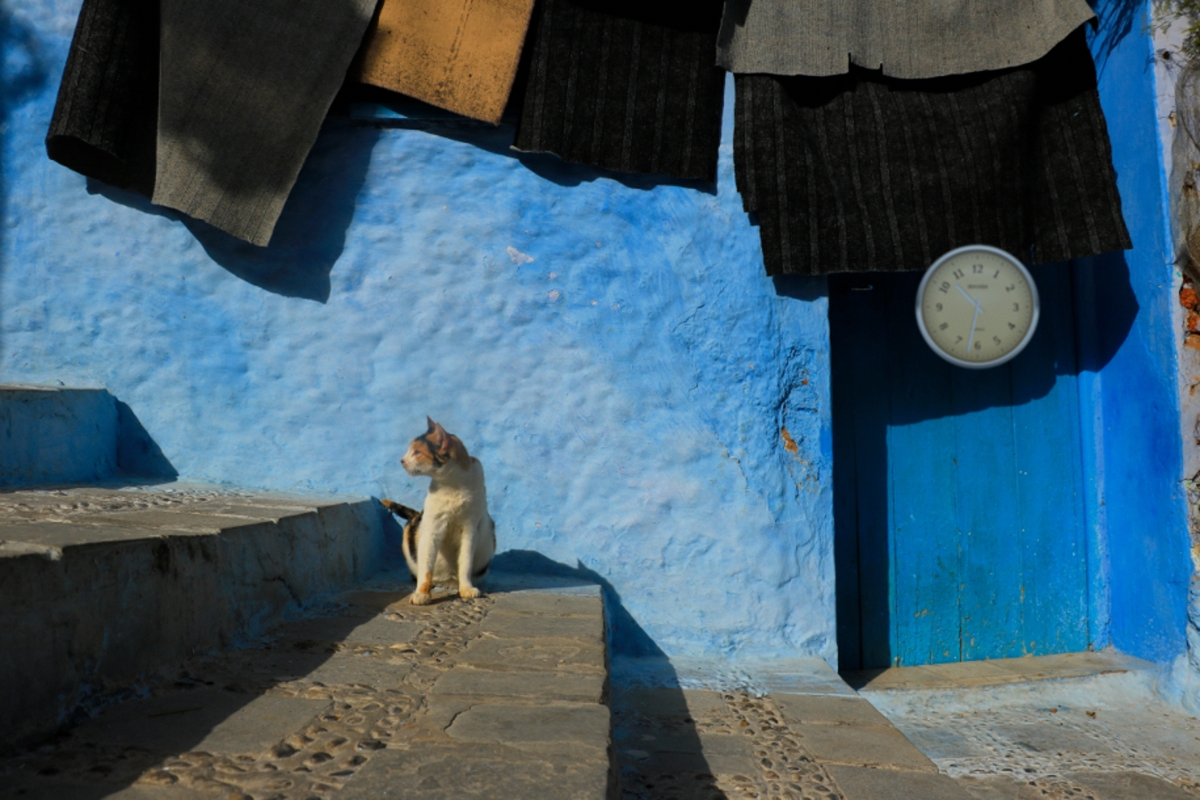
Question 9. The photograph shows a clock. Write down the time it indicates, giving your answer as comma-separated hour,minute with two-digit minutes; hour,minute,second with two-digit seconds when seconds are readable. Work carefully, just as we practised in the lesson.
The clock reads 10,32
